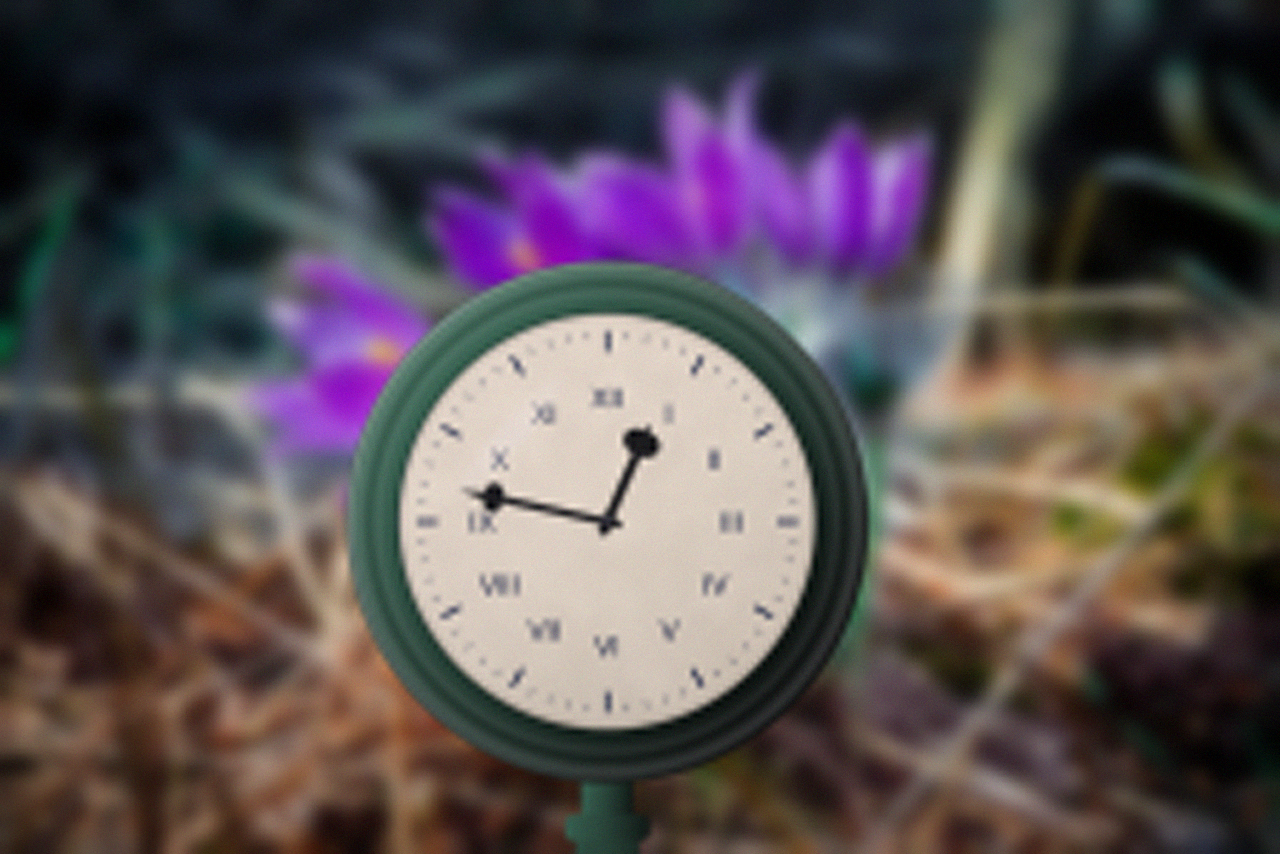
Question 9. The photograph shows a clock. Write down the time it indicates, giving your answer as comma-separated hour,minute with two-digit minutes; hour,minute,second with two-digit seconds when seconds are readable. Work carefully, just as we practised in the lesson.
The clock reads 12,47
